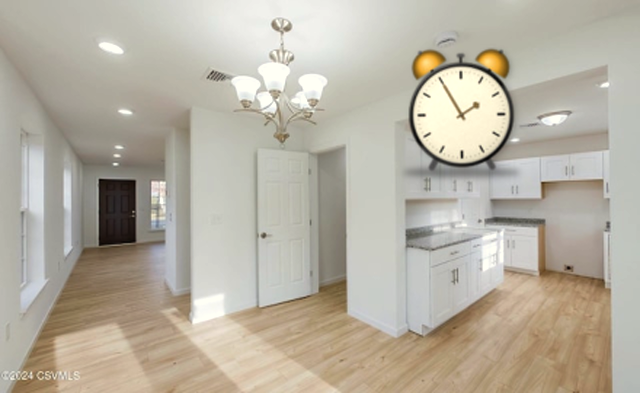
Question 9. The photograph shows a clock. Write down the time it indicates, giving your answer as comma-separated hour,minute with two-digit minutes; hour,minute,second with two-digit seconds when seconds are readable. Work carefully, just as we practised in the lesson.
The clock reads 1,55
